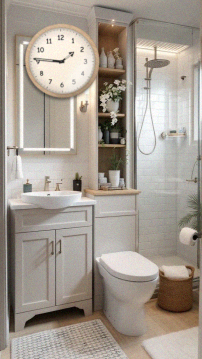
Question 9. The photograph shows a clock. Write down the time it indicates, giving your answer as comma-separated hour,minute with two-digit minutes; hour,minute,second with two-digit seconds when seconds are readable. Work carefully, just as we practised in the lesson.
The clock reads 1,46
